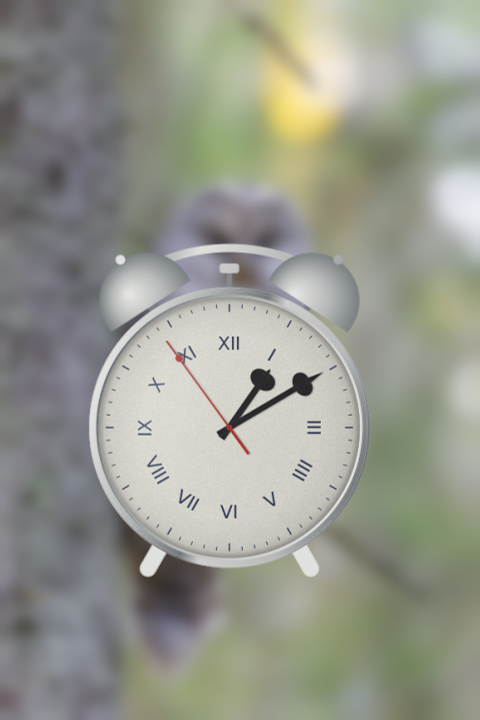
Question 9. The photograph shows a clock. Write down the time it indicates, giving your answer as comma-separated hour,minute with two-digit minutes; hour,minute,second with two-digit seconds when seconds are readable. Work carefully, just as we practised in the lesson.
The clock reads 1,09,54
